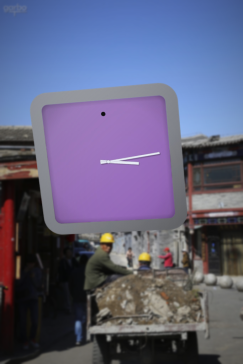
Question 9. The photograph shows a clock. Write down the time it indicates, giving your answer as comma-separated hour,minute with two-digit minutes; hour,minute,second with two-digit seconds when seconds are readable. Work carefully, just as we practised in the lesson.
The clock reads 3,14
